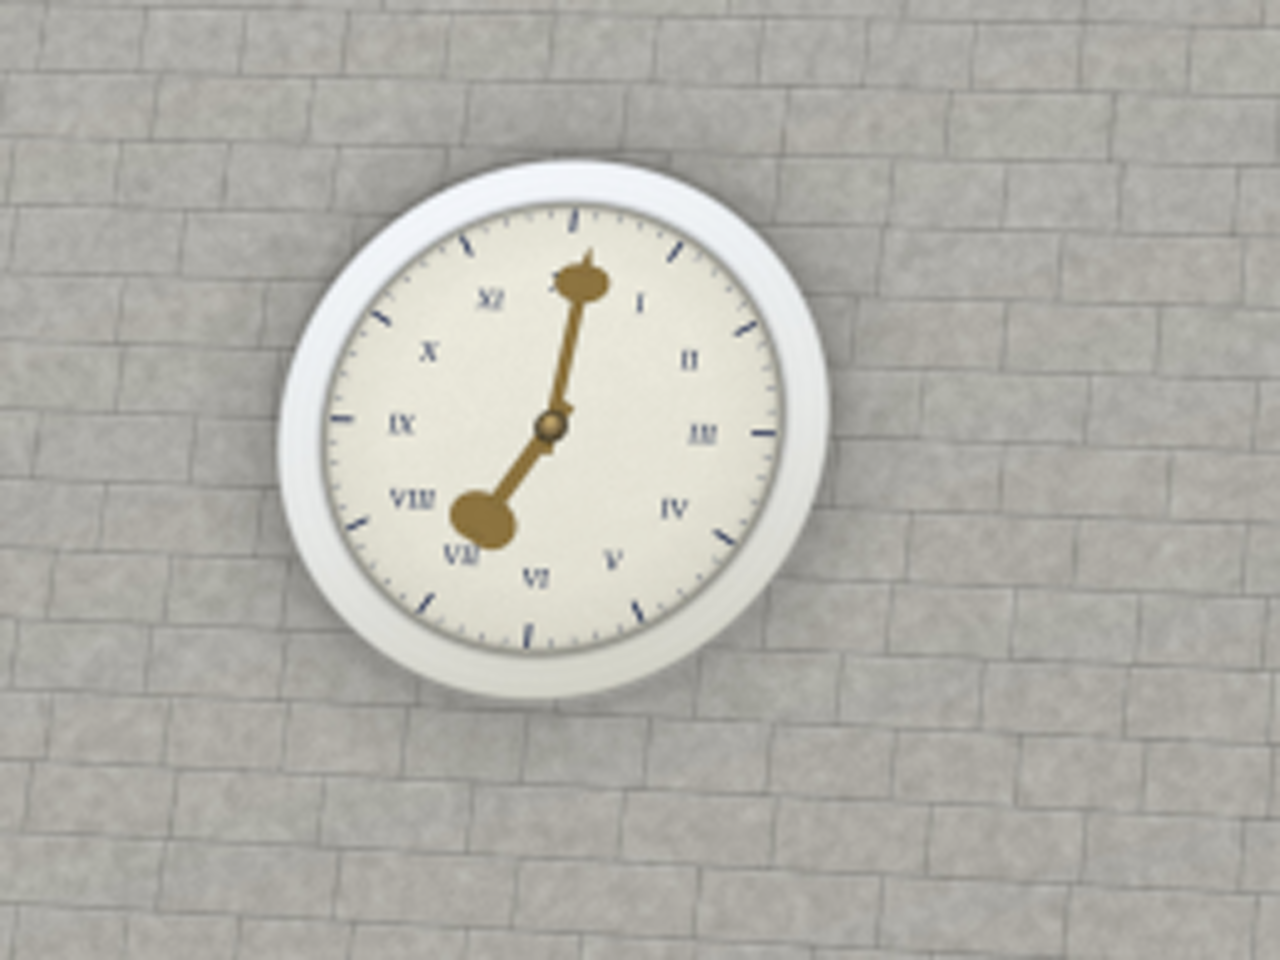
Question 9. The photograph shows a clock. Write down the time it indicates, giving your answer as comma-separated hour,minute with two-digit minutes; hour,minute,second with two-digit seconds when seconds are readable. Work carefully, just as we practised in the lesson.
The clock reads 7,01
